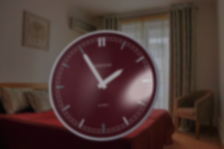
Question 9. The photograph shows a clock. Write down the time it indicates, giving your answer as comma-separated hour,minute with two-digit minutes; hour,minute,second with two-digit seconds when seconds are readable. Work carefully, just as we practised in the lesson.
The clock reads 1,55
